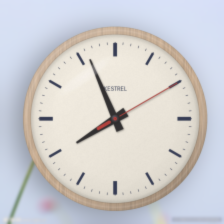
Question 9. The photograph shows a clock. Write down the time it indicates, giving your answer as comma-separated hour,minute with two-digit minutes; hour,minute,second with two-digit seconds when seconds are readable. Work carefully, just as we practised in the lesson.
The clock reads 7,56,10
